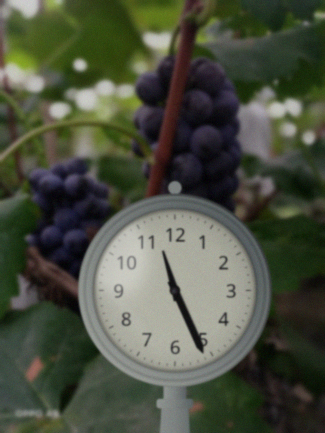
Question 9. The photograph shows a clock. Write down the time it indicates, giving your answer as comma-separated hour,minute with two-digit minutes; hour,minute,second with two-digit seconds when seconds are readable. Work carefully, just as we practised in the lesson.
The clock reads 11,26
